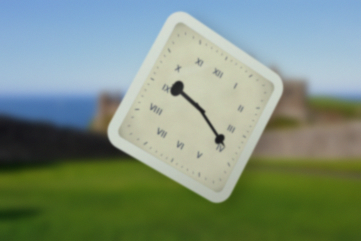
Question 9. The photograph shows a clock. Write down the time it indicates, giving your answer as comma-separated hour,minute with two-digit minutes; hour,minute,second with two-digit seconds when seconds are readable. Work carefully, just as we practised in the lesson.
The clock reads 9,19
